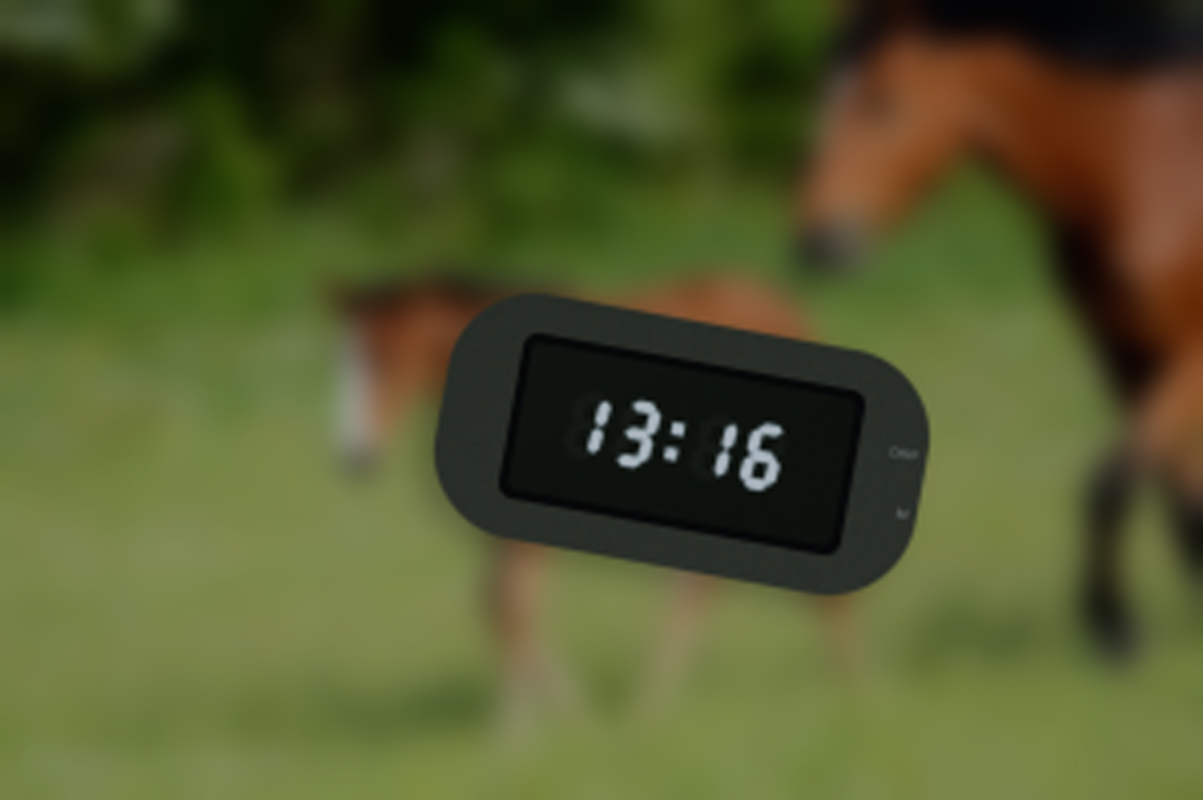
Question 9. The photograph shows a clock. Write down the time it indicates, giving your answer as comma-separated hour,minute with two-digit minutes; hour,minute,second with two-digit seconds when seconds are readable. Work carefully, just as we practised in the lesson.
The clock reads 13,16
